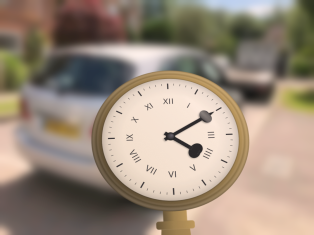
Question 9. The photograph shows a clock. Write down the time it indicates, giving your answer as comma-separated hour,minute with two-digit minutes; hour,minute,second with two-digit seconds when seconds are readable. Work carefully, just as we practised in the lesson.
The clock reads 4,10
